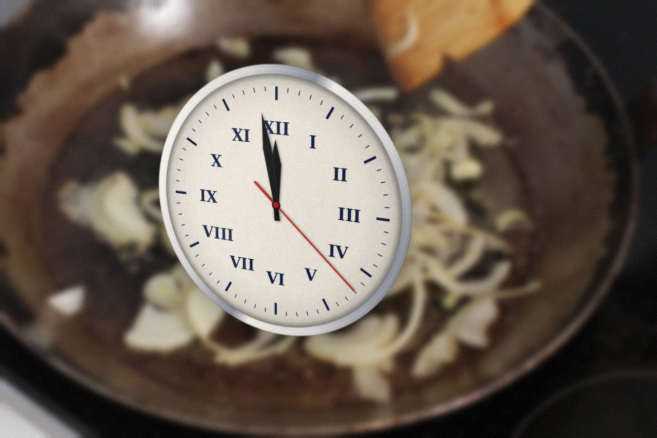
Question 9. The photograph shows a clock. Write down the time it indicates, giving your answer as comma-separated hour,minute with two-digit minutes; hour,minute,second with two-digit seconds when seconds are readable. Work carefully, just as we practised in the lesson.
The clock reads 11,58,22
